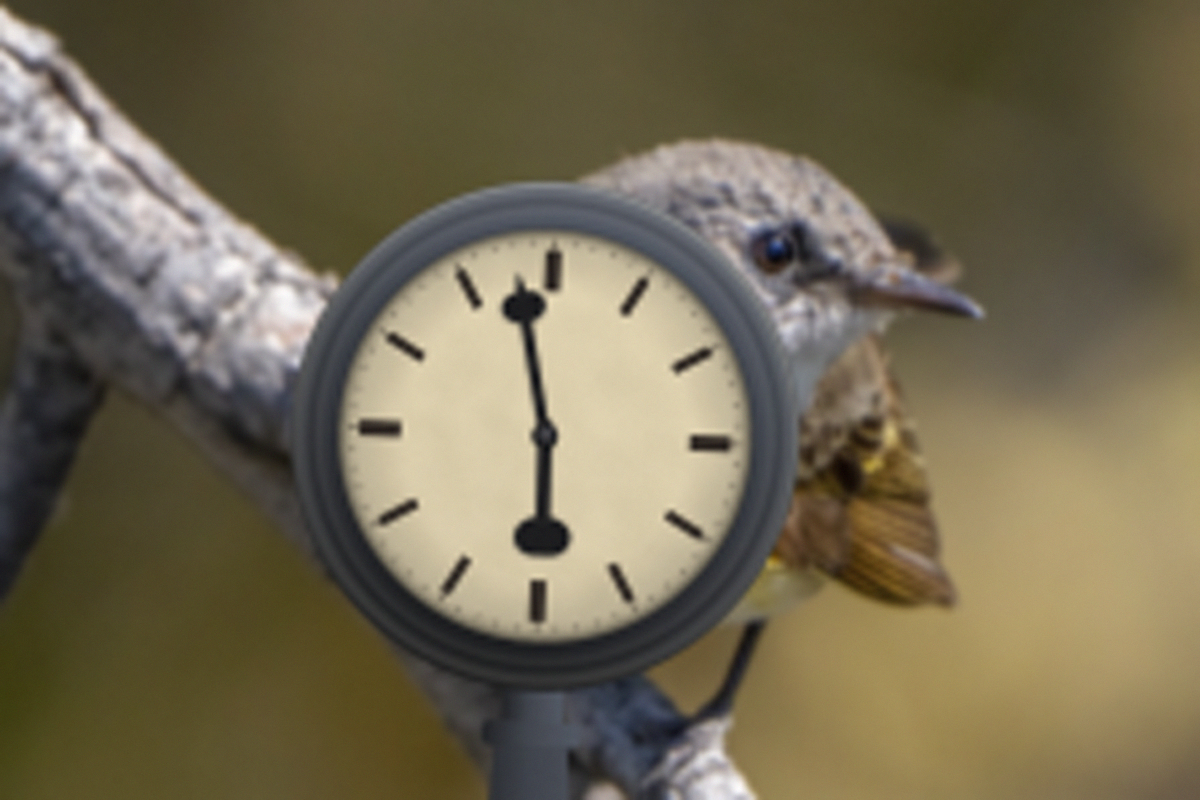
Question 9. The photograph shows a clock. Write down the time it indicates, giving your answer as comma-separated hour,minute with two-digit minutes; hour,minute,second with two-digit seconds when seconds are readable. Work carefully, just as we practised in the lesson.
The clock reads 5,58
